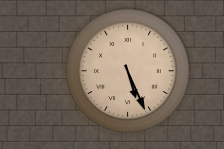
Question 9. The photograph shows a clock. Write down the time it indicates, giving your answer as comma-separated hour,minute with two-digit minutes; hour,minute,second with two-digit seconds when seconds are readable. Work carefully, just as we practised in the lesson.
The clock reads 5,26
